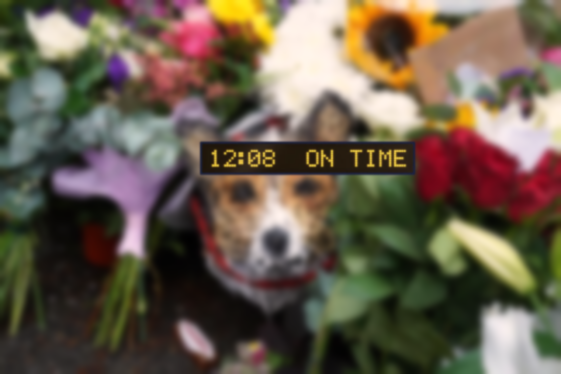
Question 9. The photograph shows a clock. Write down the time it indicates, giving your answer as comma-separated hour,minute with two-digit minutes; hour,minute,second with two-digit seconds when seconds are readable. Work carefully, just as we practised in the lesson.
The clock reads 12,08
